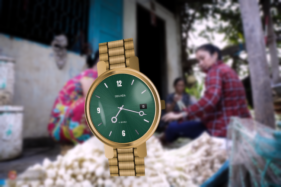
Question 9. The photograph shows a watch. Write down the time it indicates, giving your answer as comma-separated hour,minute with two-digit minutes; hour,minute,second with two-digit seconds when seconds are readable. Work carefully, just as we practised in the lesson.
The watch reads 7,18
